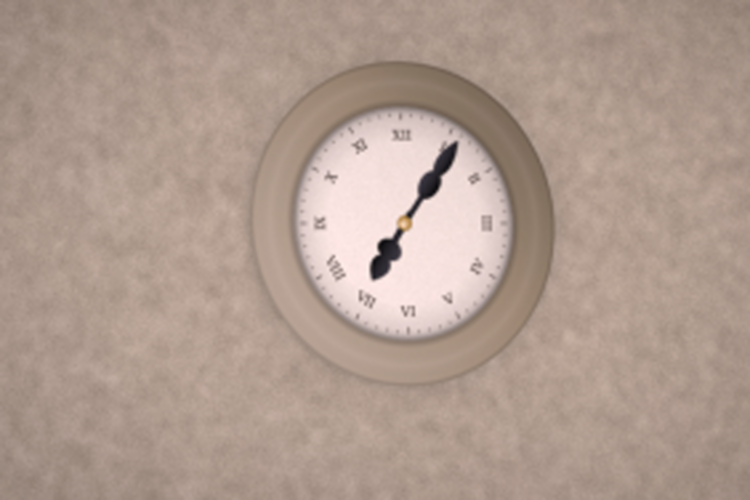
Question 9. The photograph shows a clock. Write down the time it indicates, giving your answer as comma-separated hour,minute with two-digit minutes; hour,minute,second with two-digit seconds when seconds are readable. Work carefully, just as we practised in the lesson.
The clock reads 7,06
